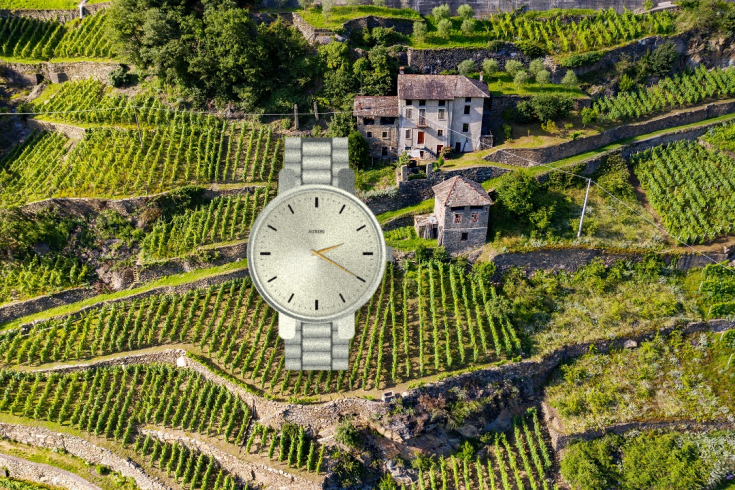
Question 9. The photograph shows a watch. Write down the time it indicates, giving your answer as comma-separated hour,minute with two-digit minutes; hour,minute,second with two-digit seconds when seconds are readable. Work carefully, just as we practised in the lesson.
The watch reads 2,20
